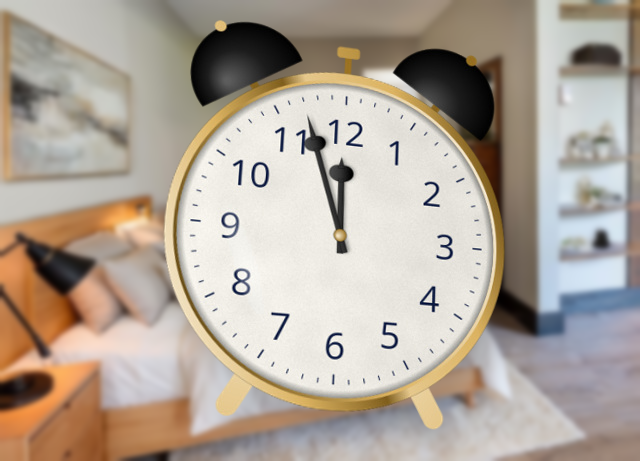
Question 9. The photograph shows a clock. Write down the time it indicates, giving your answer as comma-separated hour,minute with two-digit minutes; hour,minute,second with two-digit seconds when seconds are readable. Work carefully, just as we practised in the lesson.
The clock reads 11,57
